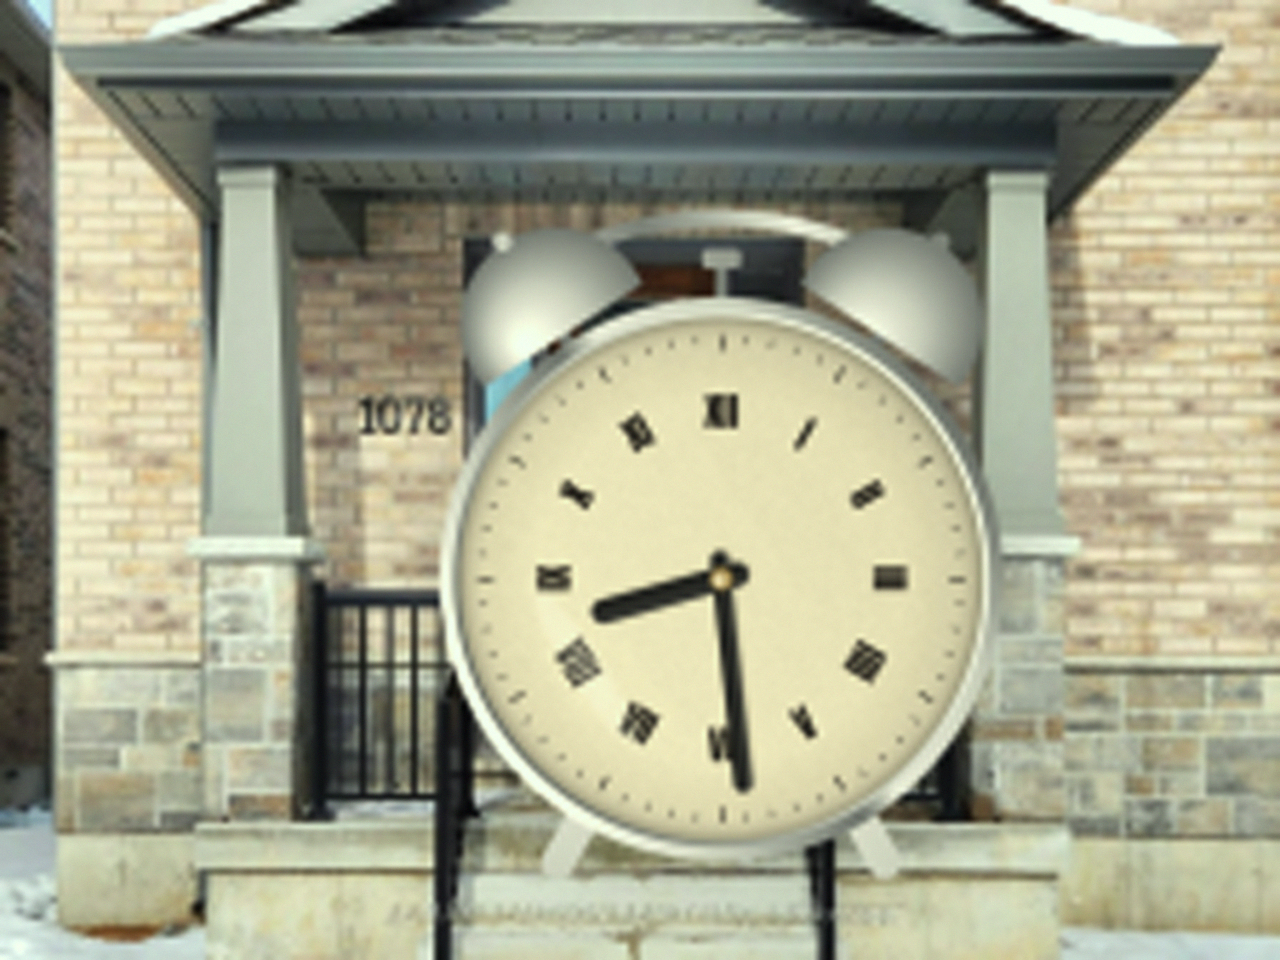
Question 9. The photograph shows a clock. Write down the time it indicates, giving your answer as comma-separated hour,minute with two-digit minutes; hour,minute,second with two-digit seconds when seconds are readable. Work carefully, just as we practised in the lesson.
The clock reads 8,29
